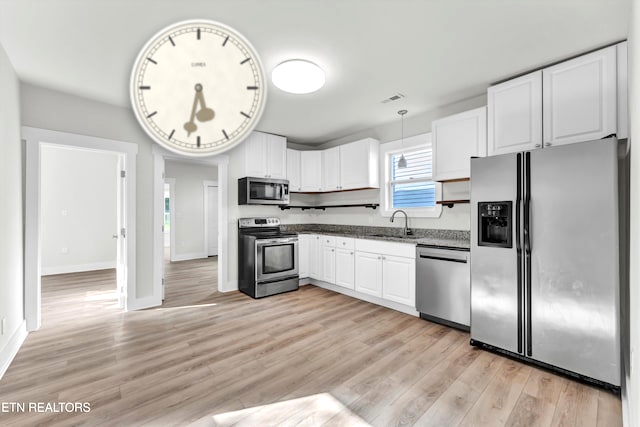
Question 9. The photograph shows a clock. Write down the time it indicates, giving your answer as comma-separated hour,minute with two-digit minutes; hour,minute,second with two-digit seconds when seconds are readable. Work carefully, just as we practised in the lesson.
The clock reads 5,32
